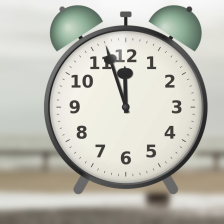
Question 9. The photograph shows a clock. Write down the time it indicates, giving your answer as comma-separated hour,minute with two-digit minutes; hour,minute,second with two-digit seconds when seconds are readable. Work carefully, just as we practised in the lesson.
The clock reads 11,57
